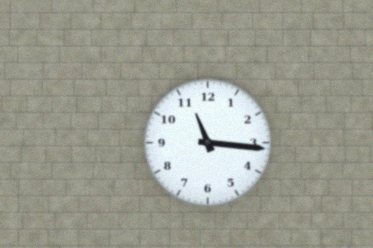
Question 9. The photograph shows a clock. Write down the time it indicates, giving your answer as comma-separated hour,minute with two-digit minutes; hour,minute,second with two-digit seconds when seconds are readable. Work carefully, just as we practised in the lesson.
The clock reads 11,16
